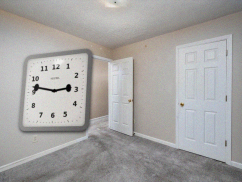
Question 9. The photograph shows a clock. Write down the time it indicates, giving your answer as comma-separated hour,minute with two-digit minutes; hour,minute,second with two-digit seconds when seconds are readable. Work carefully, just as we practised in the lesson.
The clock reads 2,47
